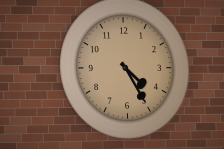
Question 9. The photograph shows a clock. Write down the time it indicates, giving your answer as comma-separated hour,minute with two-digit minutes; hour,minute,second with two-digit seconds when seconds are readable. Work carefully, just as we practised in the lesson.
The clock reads 4,25
